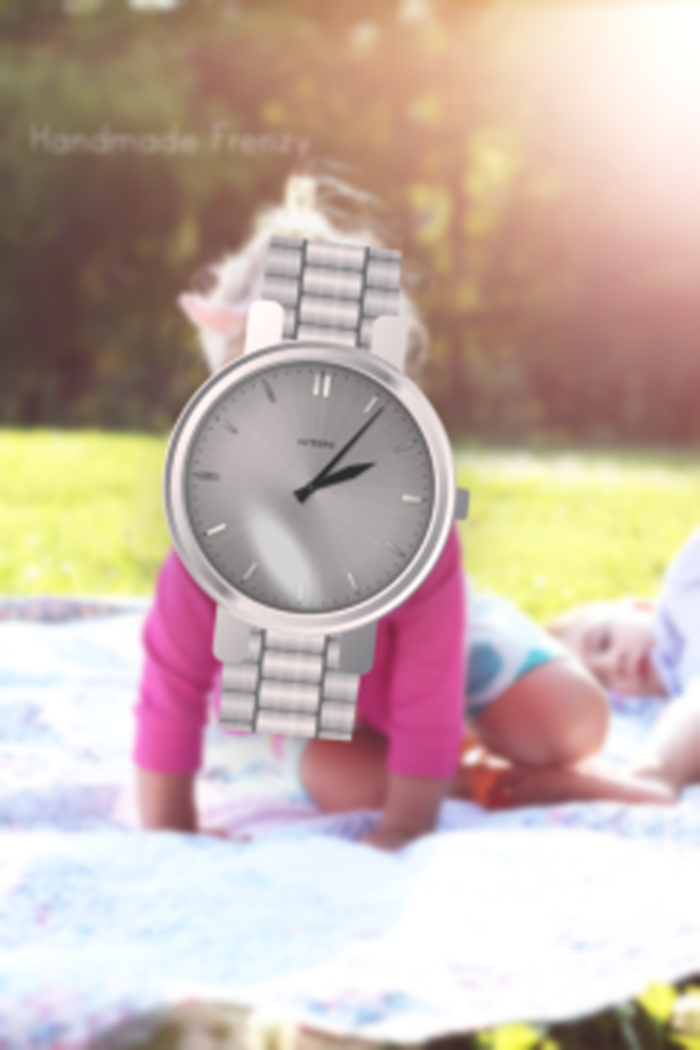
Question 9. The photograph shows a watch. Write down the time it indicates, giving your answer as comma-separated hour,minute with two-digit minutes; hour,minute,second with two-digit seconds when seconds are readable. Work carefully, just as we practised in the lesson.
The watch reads 2,06
